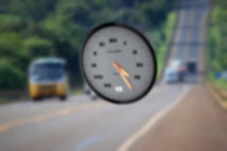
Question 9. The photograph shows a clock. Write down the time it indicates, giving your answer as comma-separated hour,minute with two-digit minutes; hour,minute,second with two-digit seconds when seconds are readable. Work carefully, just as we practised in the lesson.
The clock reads 4,25
